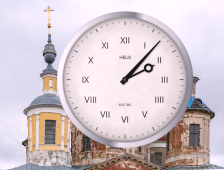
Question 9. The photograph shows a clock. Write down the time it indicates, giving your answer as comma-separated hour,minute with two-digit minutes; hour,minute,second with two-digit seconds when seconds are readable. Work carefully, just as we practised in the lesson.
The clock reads 2,07
